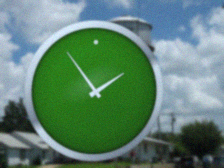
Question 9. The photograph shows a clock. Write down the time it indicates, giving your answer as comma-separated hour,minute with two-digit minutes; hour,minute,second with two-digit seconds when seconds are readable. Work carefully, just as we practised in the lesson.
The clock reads 1,54
